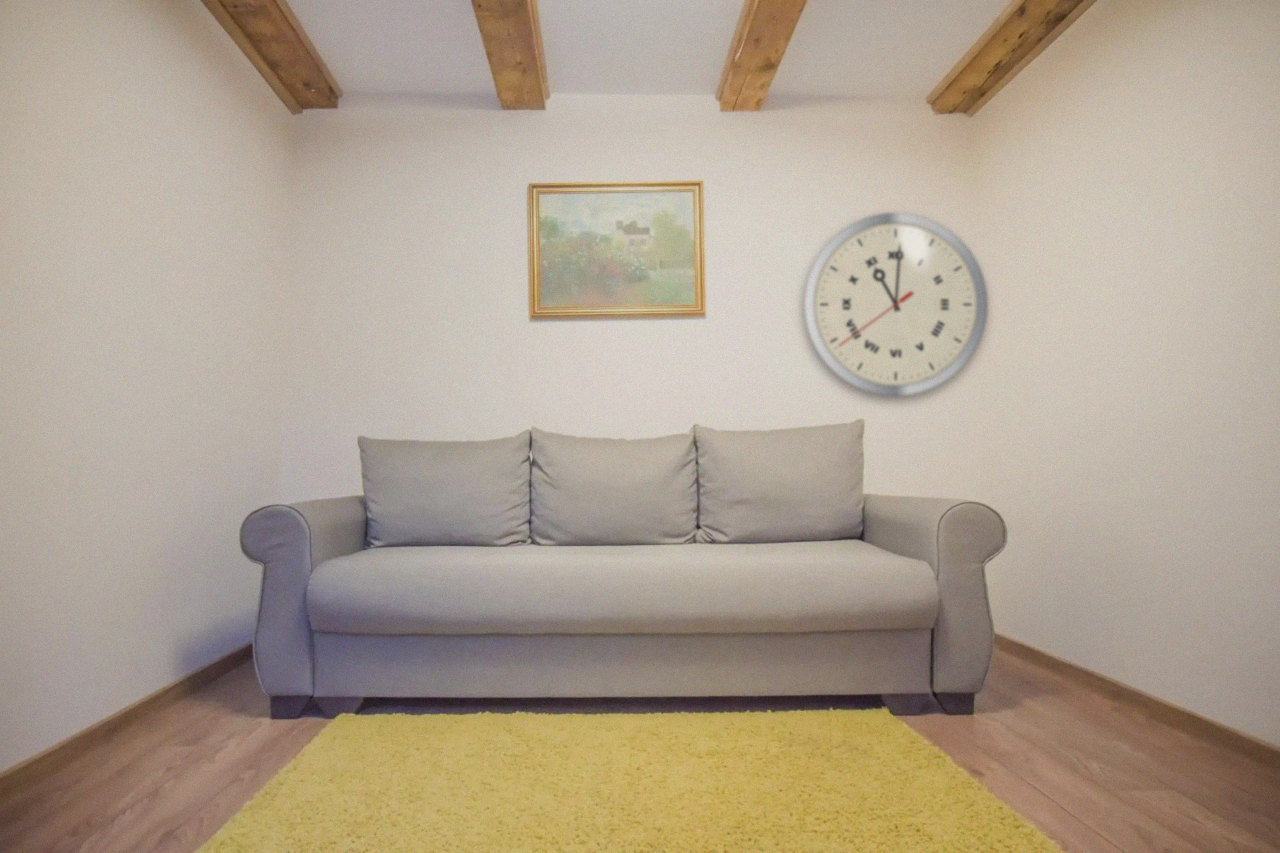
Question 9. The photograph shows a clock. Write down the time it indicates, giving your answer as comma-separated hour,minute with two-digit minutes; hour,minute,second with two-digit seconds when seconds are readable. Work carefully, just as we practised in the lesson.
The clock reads 11,00,39
